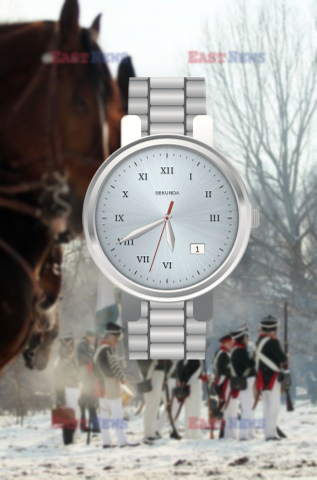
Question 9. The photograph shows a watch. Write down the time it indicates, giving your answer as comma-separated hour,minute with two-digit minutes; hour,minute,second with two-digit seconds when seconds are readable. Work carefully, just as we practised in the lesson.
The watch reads 5,40,33
